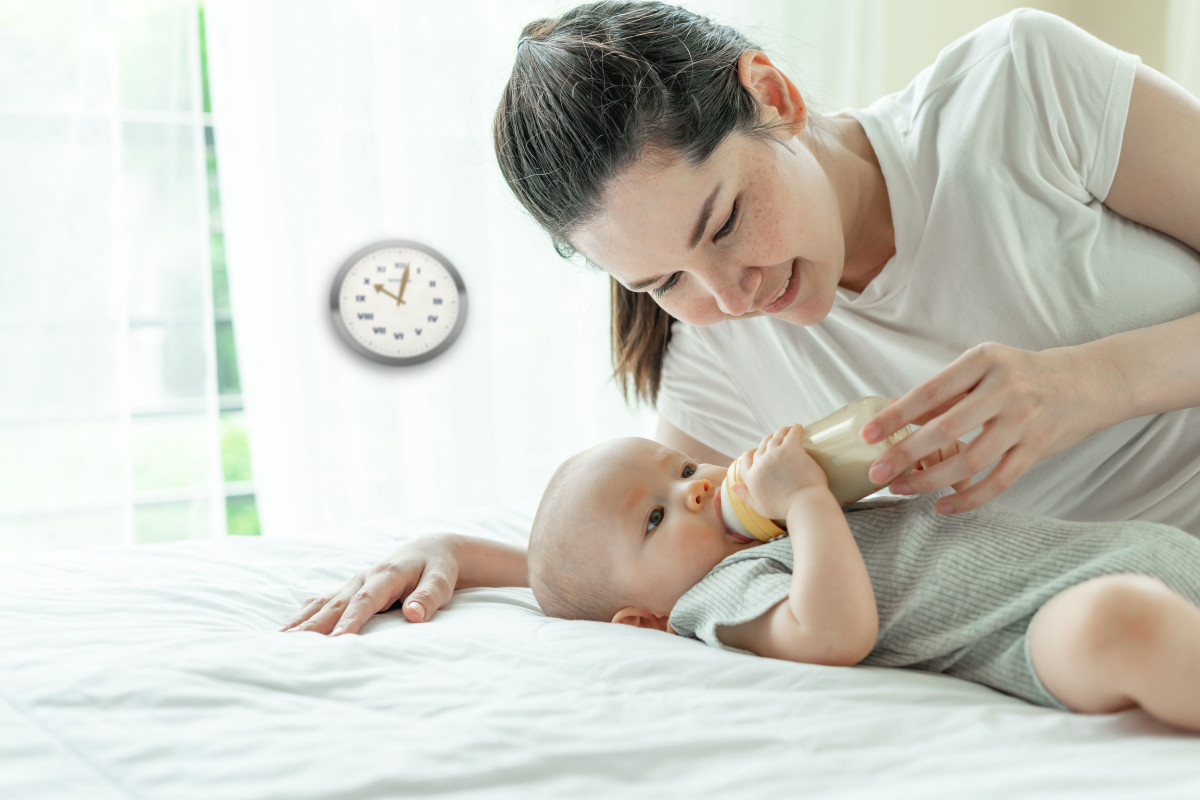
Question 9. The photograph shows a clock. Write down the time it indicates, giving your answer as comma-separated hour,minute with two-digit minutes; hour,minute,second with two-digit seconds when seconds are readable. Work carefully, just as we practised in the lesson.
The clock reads 10,02
